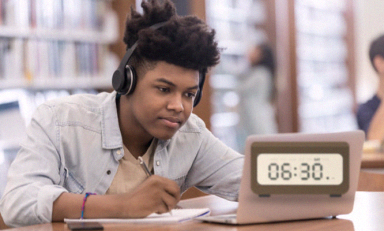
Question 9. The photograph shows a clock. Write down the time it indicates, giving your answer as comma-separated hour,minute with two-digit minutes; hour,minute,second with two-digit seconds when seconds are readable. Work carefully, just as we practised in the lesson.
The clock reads 6,30
